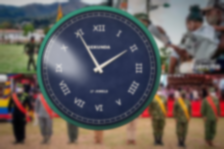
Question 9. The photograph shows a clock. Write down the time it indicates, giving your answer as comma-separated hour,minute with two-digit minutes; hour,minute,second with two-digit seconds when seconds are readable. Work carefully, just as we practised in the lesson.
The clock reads 1,55
